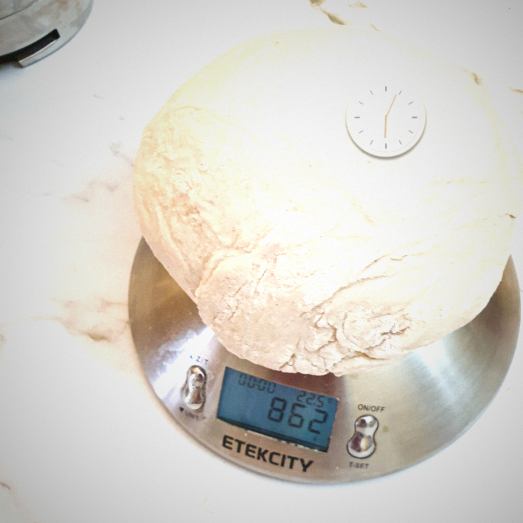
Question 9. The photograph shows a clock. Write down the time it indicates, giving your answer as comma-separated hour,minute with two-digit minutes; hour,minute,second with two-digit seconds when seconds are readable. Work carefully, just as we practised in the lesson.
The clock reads 6,04
